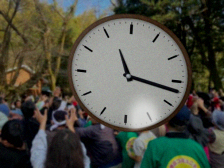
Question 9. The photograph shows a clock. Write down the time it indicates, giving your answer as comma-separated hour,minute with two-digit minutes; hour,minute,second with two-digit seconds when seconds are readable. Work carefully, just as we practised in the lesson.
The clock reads 11,17
